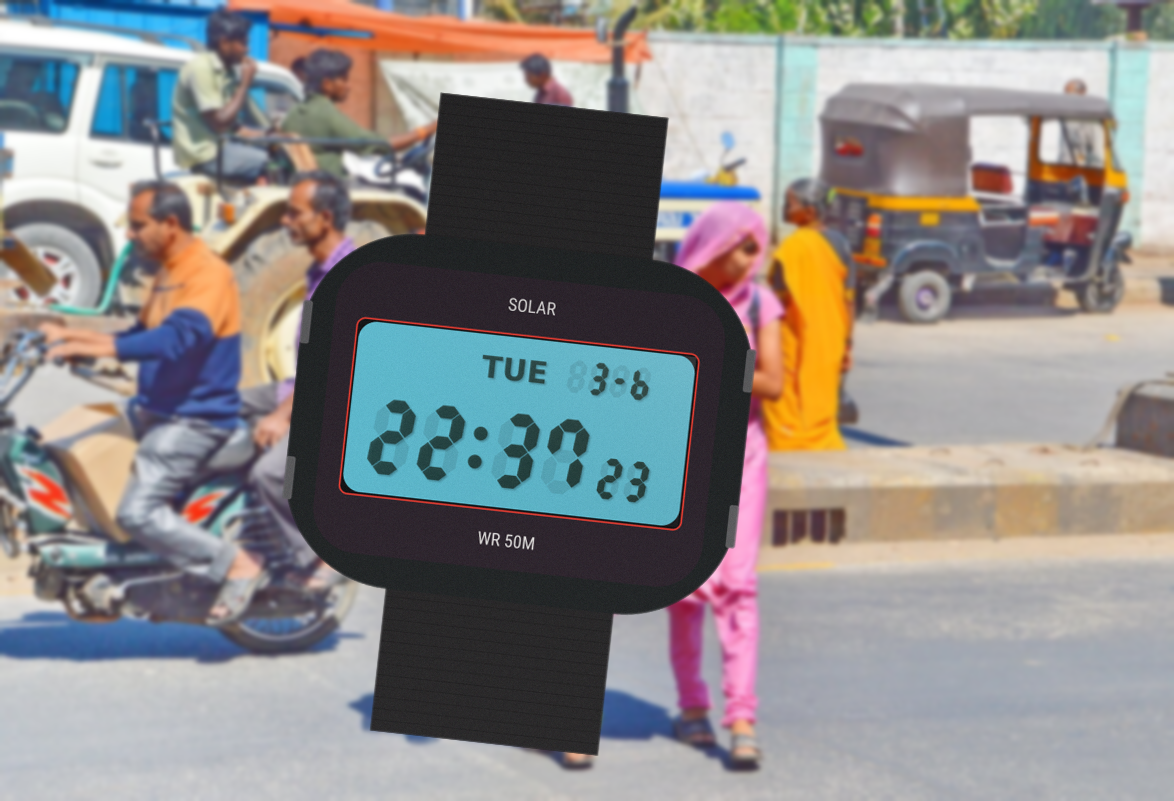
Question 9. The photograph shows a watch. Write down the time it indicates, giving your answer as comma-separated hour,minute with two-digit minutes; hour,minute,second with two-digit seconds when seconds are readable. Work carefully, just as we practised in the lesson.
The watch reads 22,37,23
